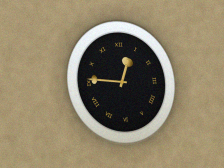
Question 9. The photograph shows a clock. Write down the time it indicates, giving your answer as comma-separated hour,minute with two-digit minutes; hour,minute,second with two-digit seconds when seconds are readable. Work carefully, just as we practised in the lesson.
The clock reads 12,46
